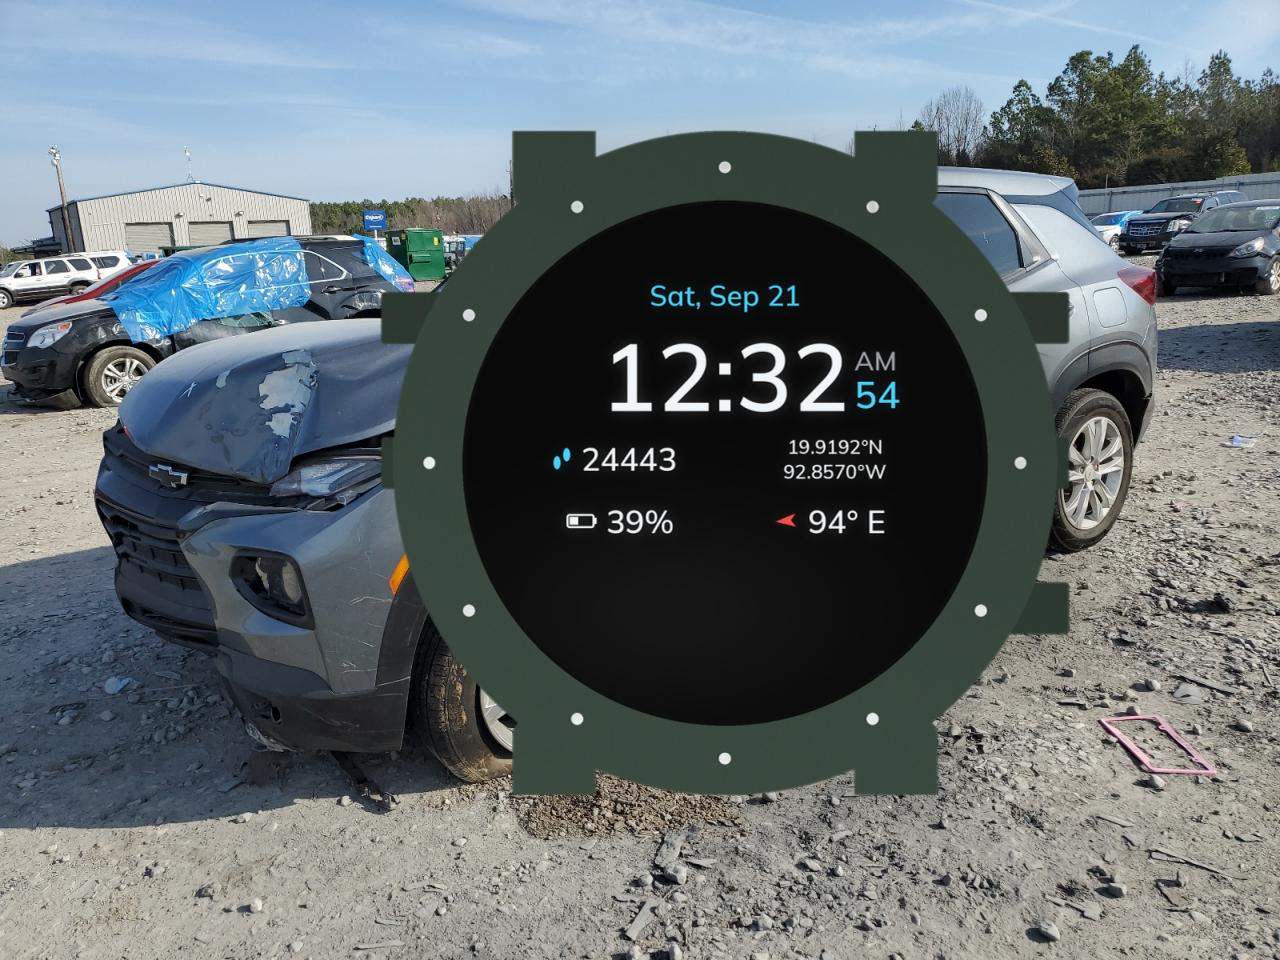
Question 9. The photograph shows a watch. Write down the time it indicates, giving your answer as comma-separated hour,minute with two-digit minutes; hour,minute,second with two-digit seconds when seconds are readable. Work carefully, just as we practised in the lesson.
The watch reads 12,32,54
